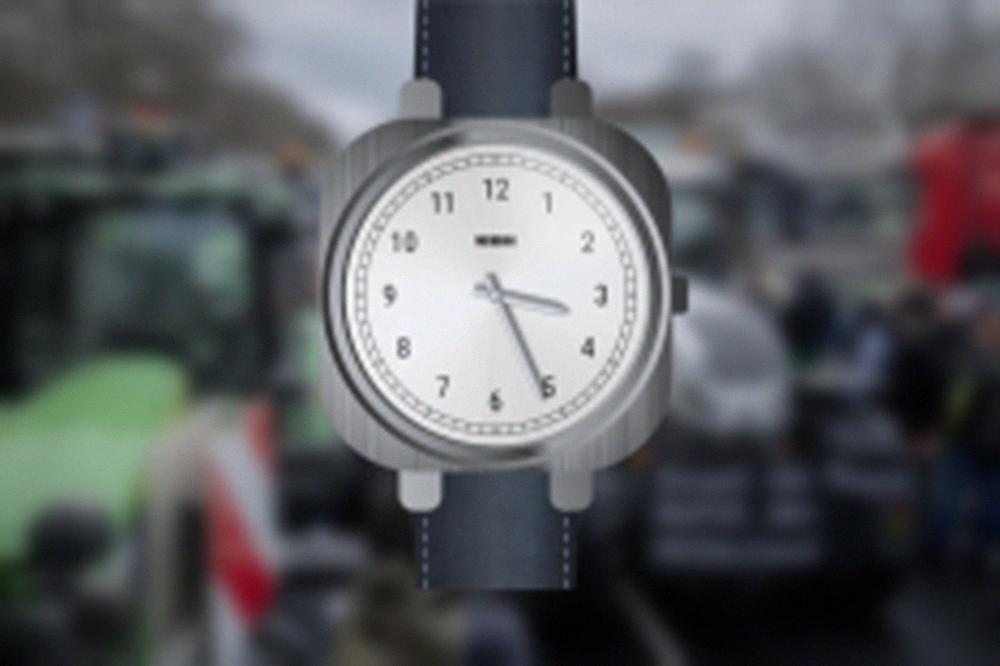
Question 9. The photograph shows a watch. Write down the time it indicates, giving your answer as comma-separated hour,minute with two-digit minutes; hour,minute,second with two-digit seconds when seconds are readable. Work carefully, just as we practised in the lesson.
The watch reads 3,26
